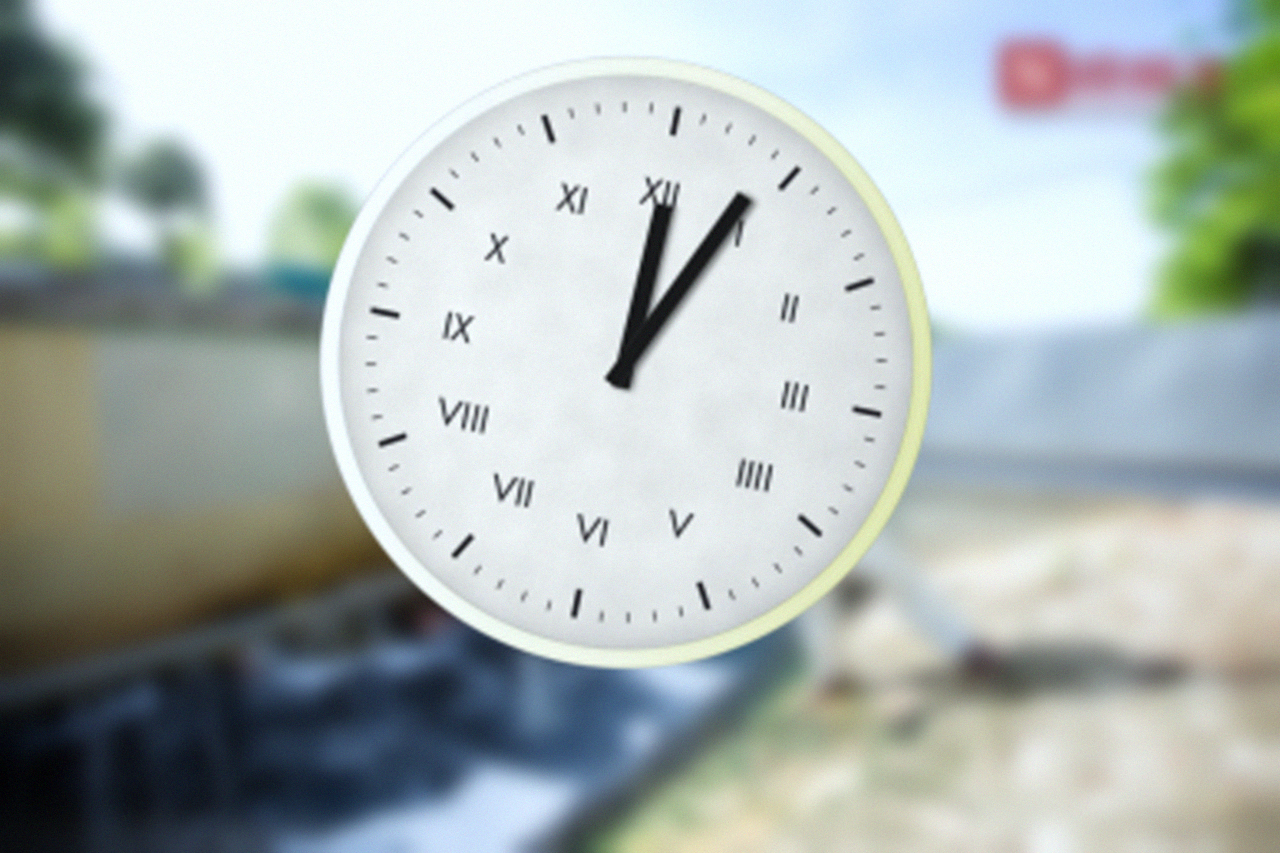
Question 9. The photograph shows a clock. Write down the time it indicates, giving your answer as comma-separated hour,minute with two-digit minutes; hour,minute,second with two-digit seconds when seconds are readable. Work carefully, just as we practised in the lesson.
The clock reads 12,04
